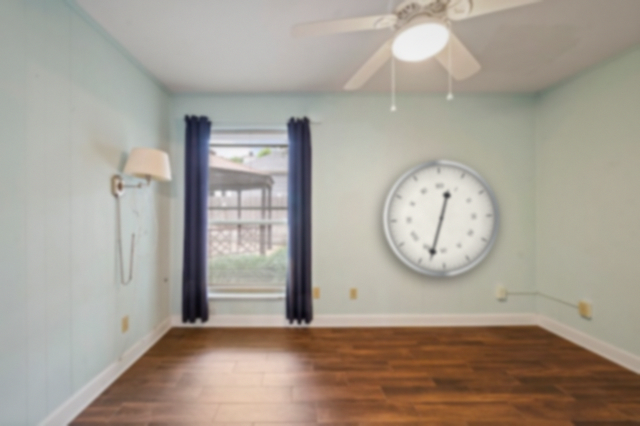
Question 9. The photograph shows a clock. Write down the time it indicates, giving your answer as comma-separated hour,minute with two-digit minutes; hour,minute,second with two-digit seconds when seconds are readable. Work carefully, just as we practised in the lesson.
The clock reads 12,33
